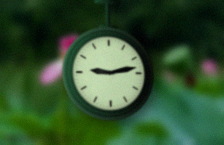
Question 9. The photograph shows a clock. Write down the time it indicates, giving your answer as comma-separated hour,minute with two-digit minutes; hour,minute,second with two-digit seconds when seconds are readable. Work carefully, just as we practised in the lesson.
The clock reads 9,13
